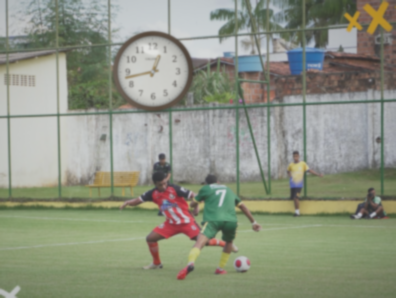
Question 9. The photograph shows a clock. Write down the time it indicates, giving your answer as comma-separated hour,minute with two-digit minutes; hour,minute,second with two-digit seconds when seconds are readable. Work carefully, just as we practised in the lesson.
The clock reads 12,43
